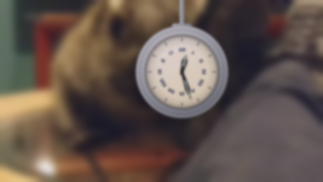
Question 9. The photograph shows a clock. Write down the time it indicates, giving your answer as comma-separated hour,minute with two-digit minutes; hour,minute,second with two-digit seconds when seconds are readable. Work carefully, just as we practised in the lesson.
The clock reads 12,27
